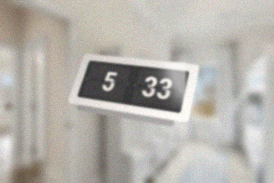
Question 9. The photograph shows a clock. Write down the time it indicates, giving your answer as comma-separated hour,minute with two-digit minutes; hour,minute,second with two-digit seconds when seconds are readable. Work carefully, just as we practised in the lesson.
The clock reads 5,33
